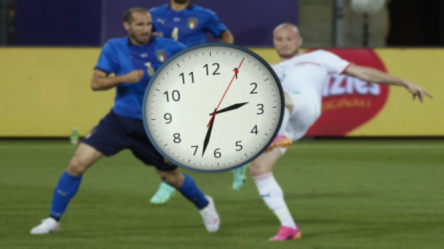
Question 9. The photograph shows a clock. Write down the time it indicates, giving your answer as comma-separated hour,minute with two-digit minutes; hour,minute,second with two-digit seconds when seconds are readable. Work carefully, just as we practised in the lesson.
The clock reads 2,33,05
